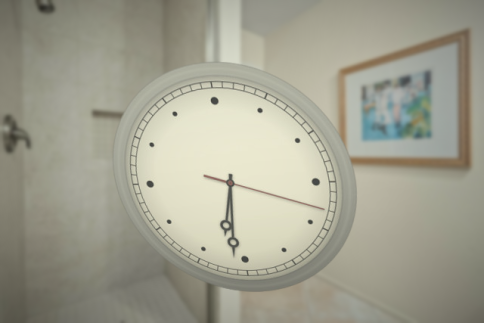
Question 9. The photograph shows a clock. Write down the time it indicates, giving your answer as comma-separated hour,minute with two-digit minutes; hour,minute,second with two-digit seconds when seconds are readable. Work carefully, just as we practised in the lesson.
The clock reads 6,31,18
